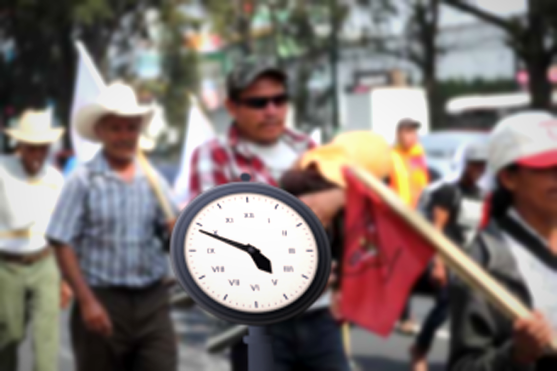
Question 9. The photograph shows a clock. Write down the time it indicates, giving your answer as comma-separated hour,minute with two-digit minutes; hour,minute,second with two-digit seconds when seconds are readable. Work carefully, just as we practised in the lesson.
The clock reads 4,49
